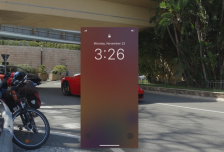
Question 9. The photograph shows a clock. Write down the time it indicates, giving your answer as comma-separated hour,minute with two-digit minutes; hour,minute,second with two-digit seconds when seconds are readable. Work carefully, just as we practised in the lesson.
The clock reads 3,26
